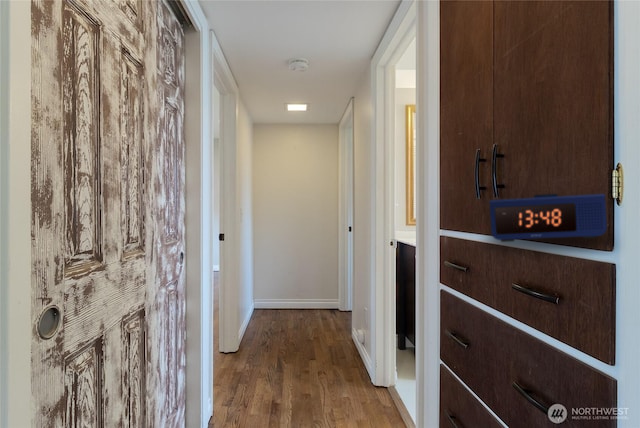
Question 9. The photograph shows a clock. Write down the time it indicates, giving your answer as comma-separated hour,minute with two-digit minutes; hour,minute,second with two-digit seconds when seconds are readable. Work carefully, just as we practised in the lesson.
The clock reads 13,48
